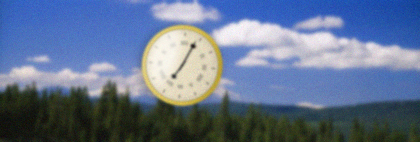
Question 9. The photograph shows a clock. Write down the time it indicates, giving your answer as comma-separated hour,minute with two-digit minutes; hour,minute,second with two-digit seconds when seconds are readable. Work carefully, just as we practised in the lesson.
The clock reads 7,04
